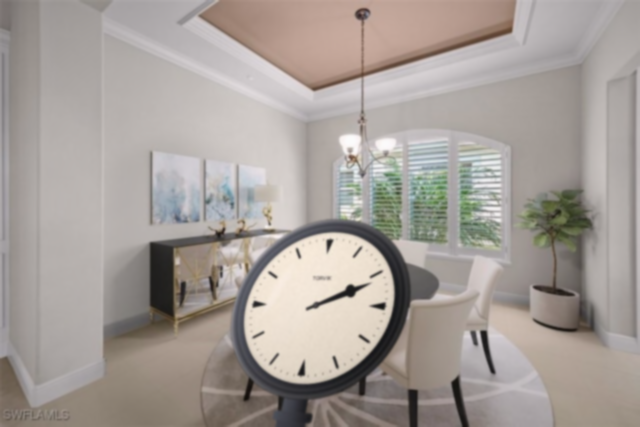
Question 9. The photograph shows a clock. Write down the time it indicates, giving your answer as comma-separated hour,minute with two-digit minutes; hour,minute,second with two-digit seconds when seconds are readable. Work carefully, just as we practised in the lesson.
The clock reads 2,11
